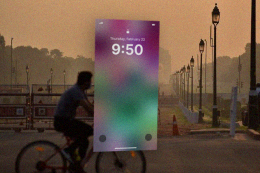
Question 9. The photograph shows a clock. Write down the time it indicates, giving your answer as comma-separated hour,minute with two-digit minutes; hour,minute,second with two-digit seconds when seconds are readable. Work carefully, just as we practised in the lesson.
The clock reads 9,50
